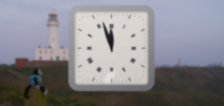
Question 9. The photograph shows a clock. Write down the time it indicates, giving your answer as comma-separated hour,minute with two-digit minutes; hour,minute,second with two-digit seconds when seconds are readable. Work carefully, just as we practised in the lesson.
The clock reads 11,57
